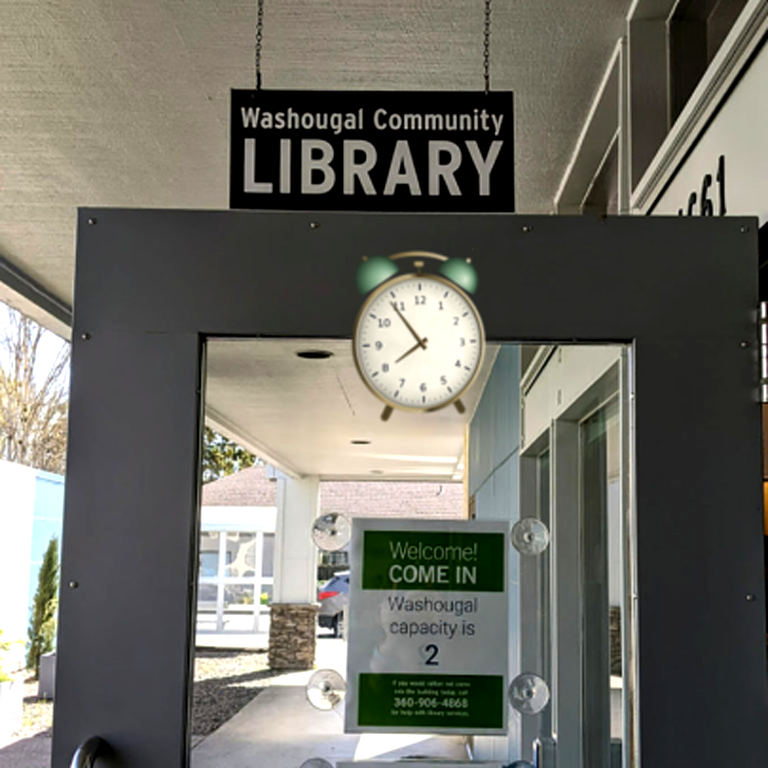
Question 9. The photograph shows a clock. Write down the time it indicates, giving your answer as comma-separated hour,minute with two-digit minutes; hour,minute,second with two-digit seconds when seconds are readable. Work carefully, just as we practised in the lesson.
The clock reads 7,54
